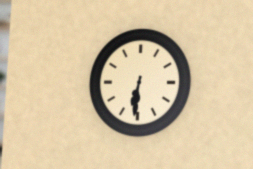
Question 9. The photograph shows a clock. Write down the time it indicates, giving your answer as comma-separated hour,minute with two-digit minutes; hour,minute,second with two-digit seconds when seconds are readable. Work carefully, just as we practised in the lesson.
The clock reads 6,31
